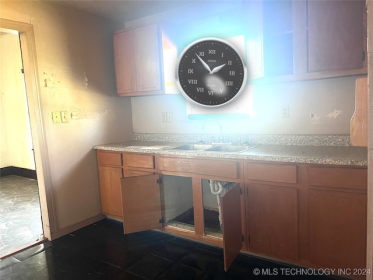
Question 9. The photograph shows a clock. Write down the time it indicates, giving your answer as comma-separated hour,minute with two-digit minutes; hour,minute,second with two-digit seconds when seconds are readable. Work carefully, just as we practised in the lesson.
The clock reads 1,53
